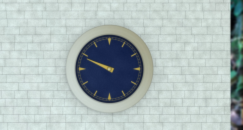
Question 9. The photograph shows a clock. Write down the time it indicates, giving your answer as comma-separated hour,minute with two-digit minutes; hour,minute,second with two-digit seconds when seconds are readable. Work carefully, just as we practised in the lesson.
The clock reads 9,49
